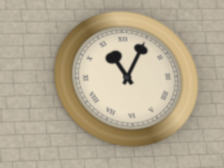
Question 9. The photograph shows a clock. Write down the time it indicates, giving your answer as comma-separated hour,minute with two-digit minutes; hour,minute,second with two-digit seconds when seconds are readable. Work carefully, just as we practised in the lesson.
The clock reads 11,05
